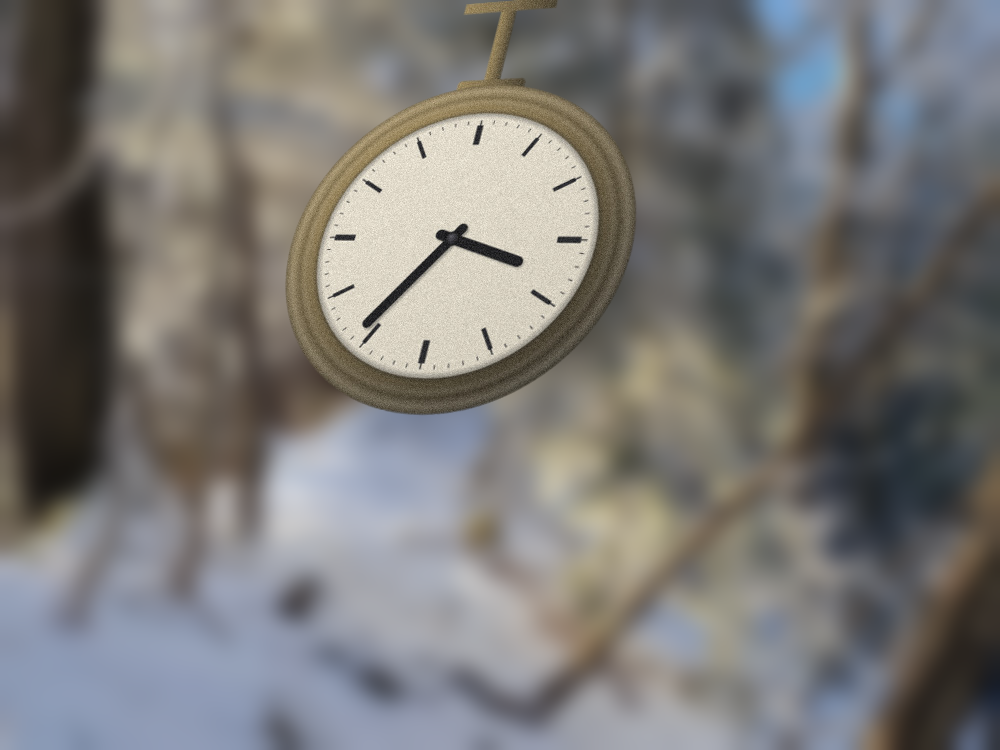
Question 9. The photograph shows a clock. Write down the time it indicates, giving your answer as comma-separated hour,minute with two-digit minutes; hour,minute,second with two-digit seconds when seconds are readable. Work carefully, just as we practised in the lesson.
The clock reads 3,36
